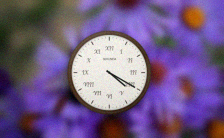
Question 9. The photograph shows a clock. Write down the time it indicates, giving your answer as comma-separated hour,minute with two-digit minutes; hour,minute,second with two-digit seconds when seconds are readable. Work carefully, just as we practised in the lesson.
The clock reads 4,20
